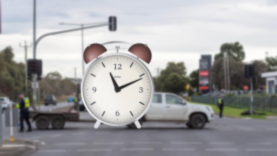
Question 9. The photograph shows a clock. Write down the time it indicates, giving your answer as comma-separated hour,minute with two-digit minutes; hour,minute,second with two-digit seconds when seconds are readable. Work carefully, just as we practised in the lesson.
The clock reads 11,11
